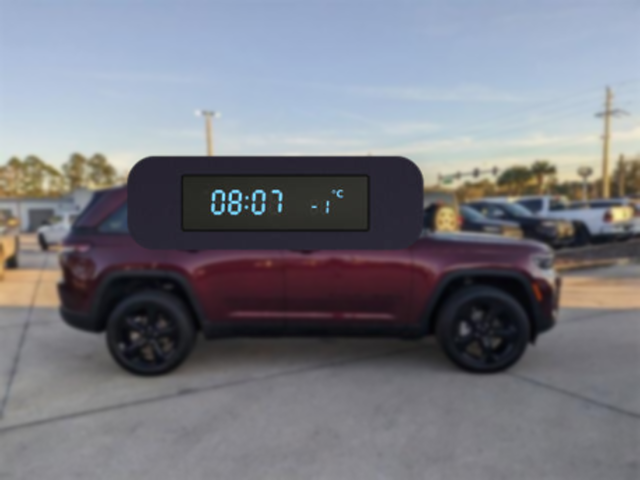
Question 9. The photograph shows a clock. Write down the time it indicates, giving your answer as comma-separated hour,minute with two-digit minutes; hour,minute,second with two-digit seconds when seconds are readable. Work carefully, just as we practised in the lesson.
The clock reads 8,07
